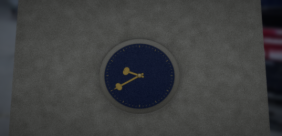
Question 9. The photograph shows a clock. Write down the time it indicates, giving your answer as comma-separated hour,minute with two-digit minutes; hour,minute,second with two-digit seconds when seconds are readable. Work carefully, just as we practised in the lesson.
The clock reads 9,40
